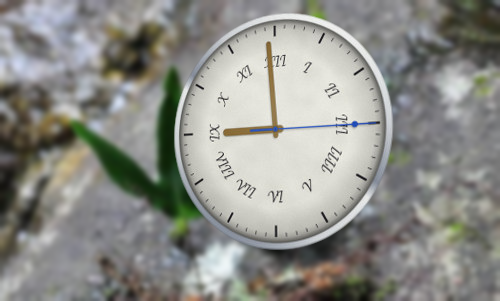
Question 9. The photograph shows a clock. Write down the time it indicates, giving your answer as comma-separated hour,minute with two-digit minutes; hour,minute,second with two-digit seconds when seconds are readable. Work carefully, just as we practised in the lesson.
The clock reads 8,59,15
